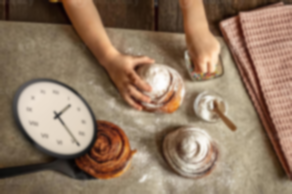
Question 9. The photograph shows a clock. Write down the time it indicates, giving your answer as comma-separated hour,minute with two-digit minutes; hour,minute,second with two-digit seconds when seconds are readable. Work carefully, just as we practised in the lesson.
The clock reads 1,24
